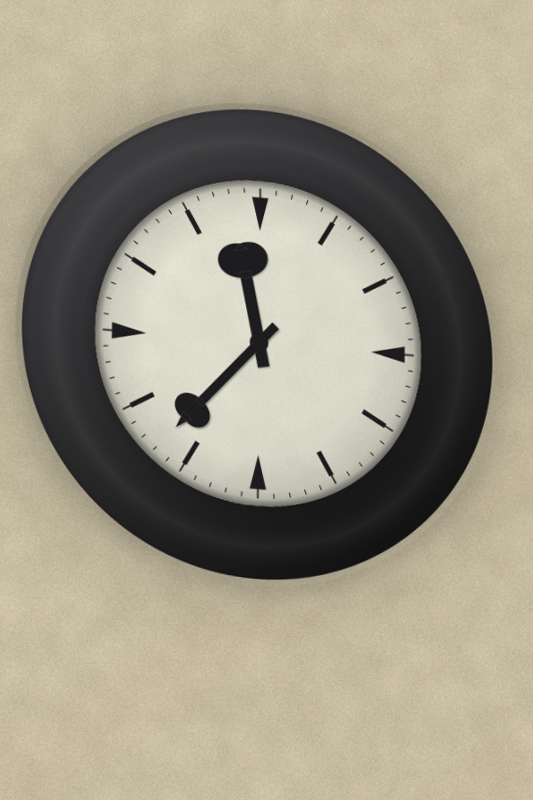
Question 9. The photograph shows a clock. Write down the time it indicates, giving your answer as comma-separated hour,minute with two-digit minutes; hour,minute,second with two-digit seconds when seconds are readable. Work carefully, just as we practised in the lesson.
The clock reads 11,37
